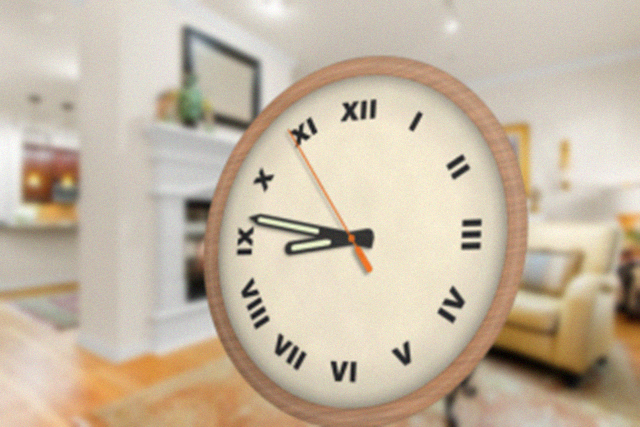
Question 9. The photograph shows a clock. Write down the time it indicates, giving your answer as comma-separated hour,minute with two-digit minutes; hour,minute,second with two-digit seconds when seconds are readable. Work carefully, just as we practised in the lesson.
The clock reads 8,46,54
